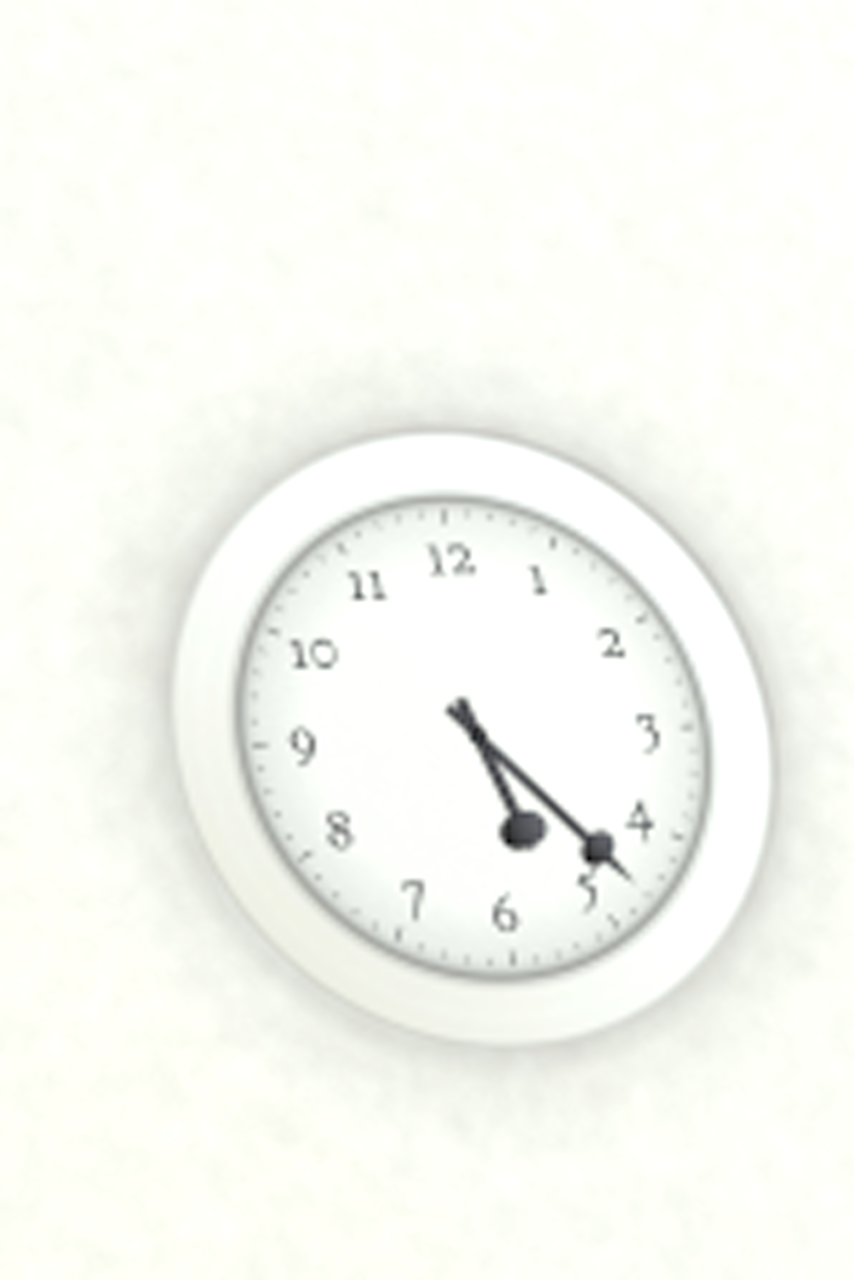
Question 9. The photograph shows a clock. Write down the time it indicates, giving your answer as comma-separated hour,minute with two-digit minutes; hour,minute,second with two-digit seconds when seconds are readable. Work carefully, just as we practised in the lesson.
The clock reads 5,23
